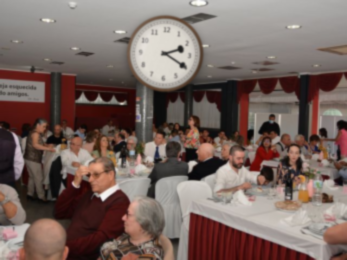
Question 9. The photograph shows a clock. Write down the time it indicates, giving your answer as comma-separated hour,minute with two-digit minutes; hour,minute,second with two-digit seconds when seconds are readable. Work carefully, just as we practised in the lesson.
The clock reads 2,20
